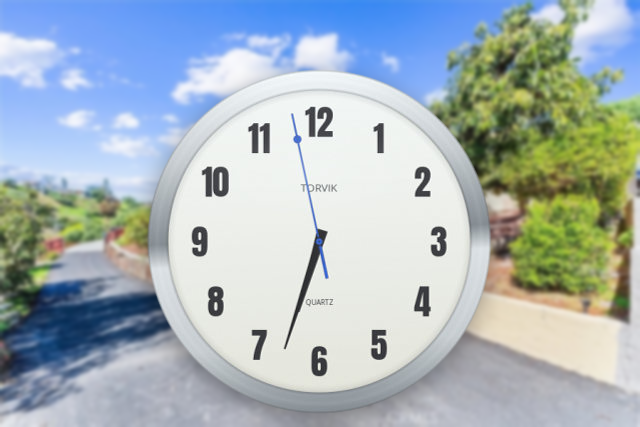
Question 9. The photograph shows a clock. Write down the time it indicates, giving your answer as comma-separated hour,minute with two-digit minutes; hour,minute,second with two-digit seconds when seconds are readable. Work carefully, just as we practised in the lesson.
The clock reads 6,32,58
